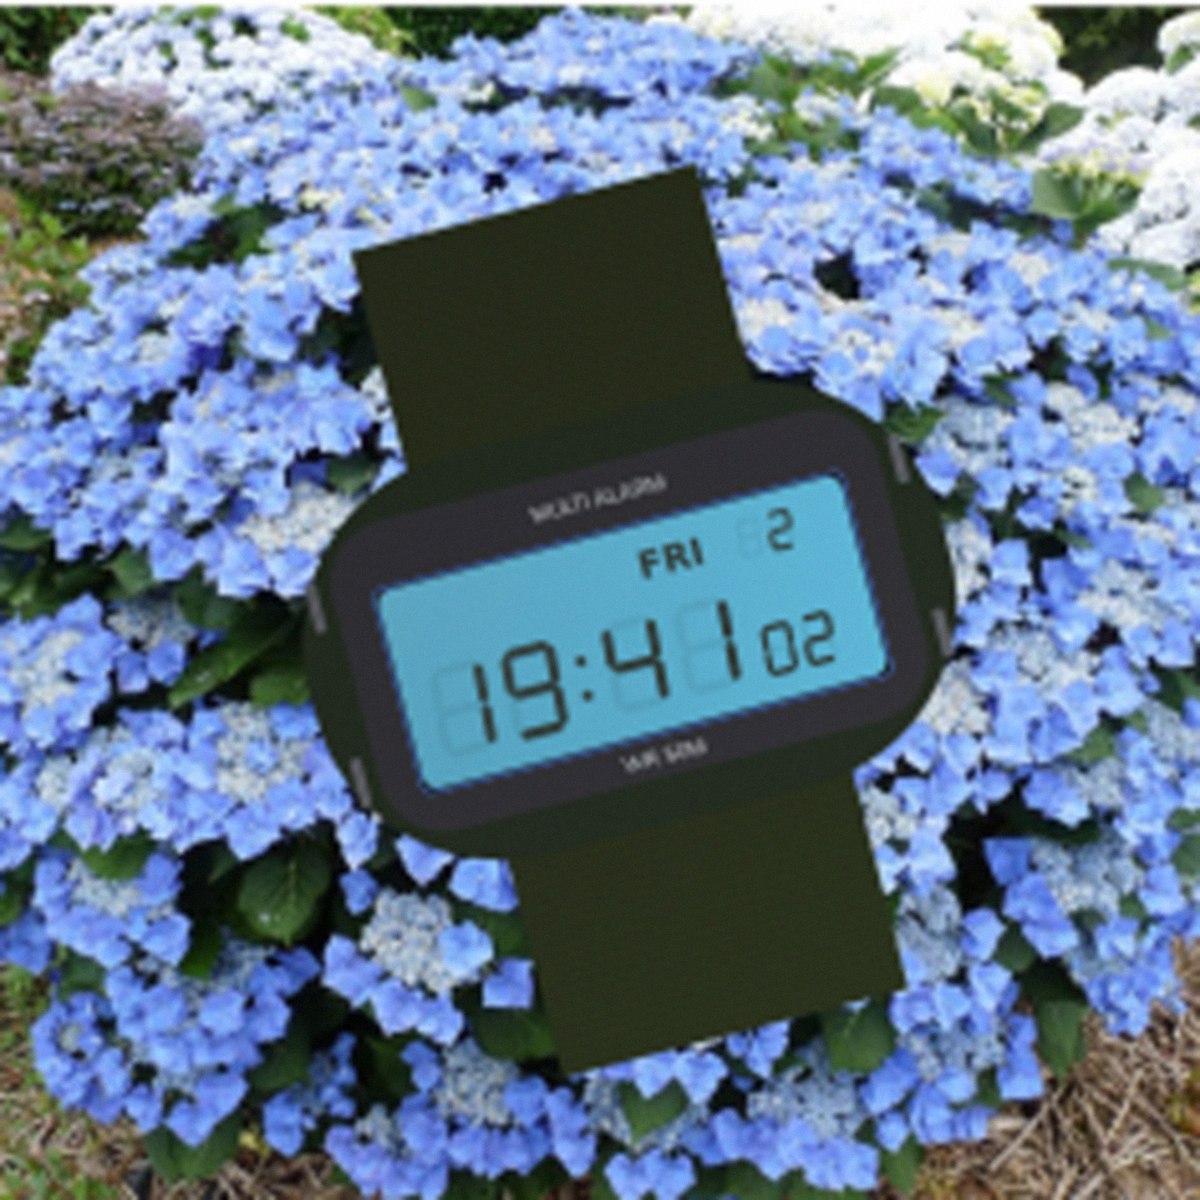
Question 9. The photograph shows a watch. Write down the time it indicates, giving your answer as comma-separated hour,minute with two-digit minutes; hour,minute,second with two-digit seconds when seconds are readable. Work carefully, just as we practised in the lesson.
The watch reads 19,41,02
